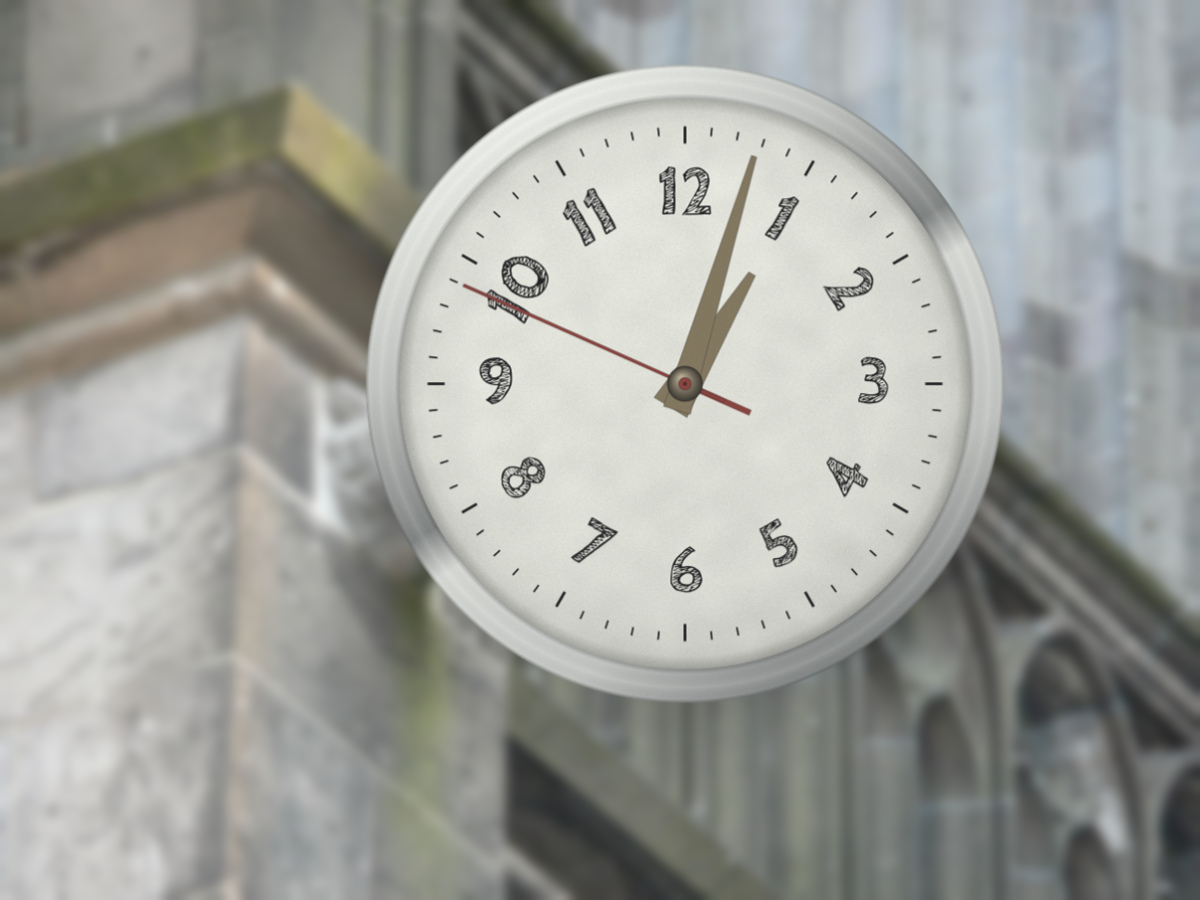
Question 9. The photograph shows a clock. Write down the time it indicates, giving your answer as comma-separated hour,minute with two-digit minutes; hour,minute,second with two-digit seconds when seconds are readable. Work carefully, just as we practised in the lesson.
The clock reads 1,02,49
